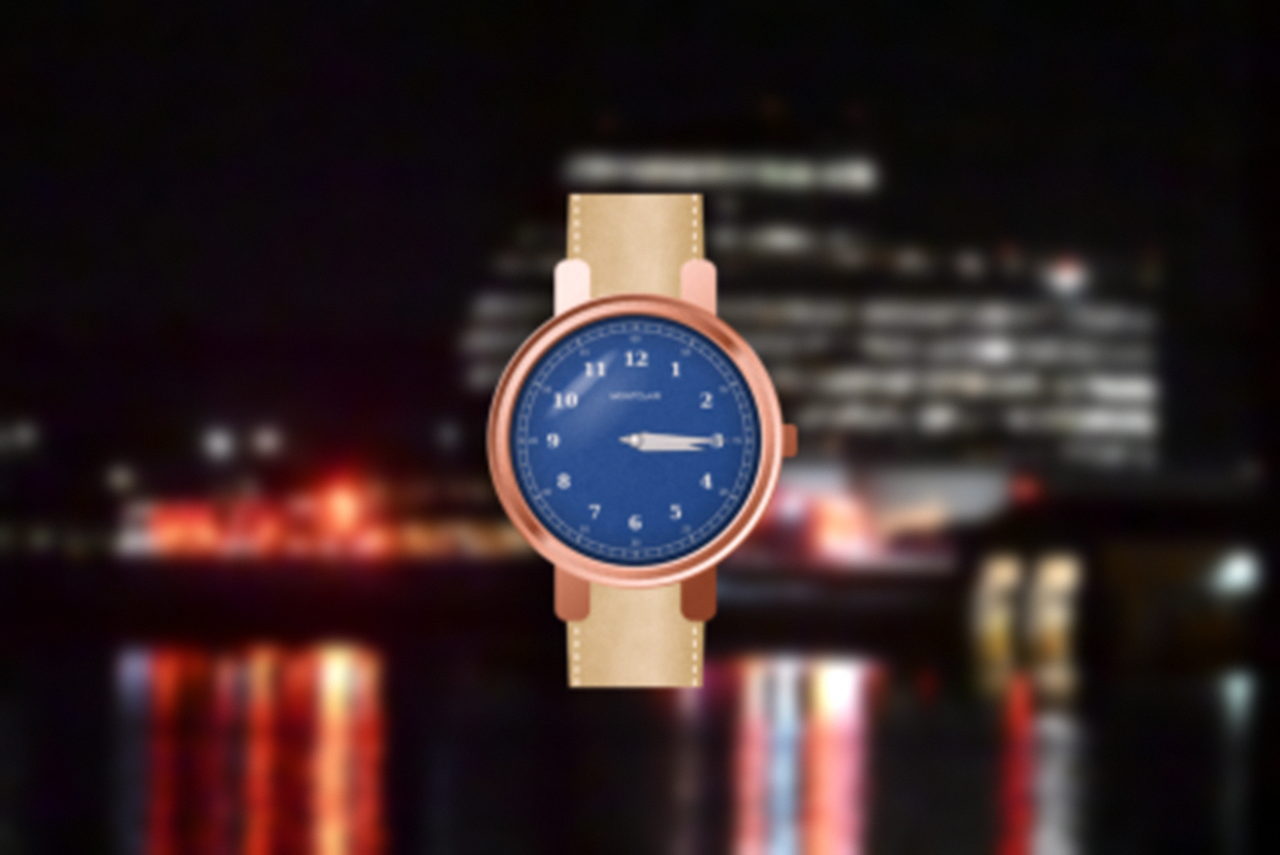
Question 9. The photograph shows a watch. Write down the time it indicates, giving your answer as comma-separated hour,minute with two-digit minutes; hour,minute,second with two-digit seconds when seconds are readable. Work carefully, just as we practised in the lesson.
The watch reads 3,15
